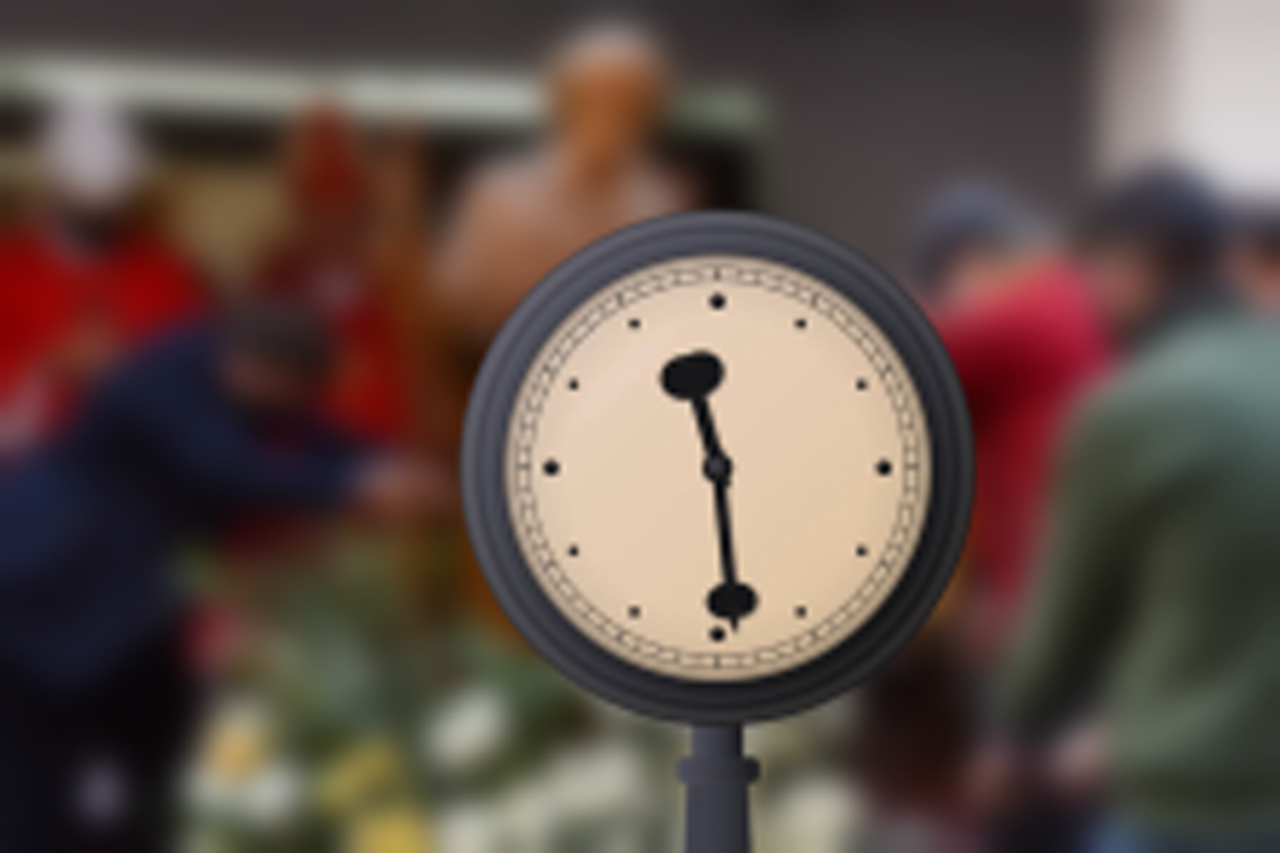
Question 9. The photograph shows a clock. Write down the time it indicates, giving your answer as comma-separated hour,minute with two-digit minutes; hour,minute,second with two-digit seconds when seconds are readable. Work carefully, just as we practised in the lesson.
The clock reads 11,29
